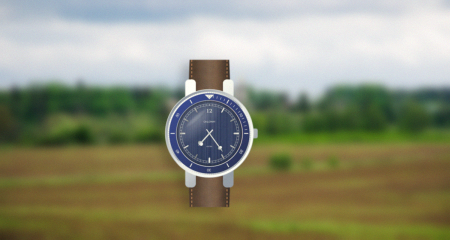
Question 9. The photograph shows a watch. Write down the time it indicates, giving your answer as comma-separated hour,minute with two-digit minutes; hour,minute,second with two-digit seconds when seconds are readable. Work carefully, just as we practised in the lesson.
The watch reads 7,24
